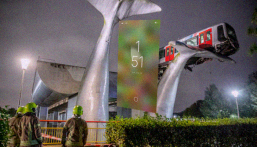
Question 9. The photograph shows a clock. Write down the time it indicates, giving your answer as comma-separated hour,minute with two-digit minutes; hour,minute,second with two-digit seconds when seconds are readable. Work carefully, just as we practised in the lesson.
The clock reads 1,51
